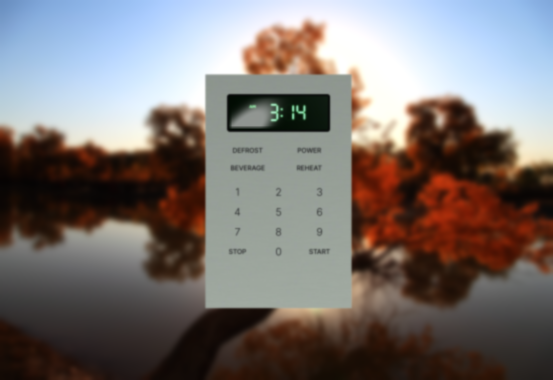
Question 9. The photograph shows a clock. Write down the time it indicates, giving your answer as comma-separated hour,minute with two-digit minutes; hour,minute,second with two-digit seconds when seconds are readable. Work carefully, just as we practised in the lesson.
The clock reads 3,14
